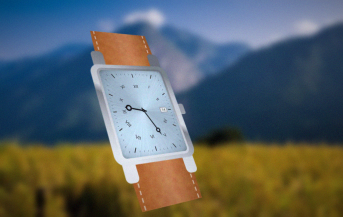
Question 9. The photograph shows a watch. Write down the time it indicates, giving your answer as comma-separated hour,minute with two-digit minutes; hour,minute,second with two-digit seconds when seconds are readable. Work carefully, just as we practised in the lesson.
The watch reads 9,26
